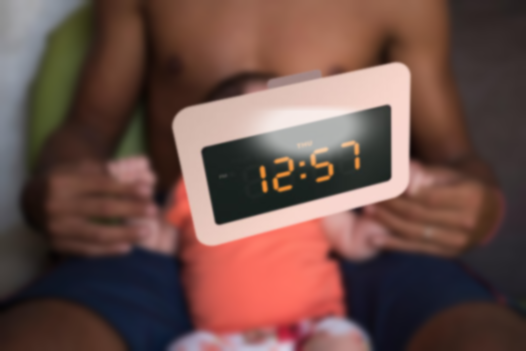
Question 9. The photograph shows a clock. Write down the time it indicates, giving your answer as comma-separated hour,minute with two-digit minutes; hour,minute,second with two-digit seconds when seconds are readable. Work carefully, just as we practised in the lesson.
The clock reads 12,57
